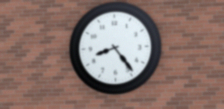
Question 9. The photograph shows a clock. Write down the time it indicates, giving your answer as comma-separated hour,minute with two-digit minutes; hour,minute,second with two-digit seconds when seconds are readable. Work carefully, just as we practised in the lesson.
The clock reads 8,24
